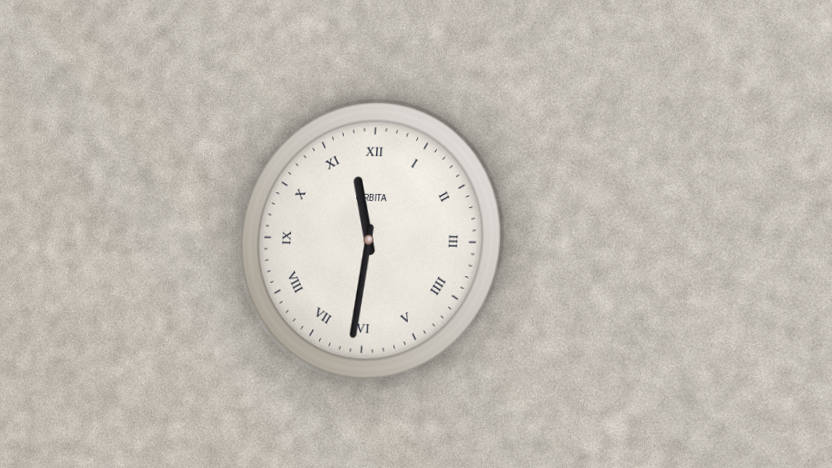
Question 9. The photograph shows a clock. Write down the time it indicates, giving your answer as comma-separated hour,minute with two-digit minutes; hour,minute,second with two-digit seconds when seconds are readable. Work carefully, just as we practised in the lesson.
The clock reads 11,31
